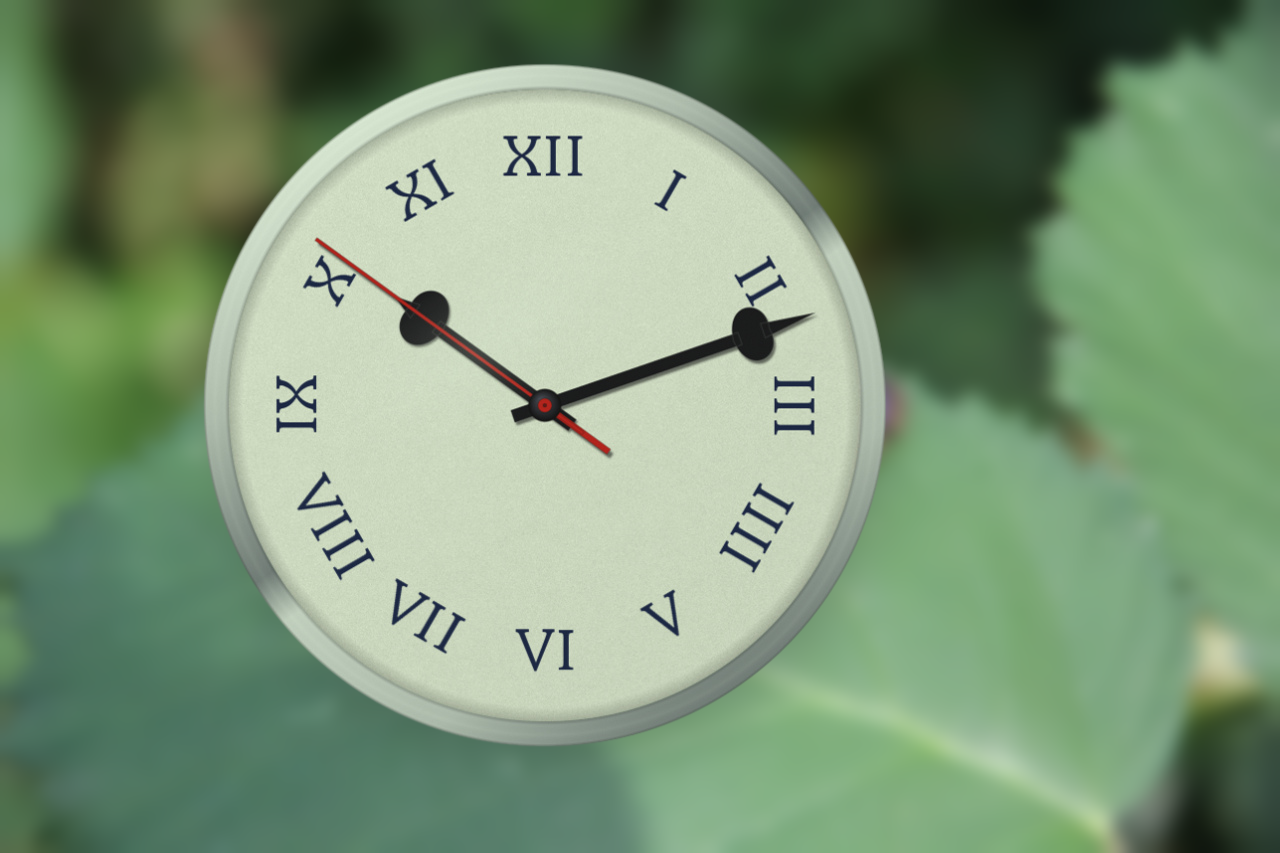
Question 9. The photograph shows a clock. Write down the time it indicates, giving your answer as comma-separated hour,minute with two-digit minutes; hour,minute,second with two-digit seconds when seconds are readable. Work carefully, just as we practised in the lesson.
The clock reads 10,11,51
